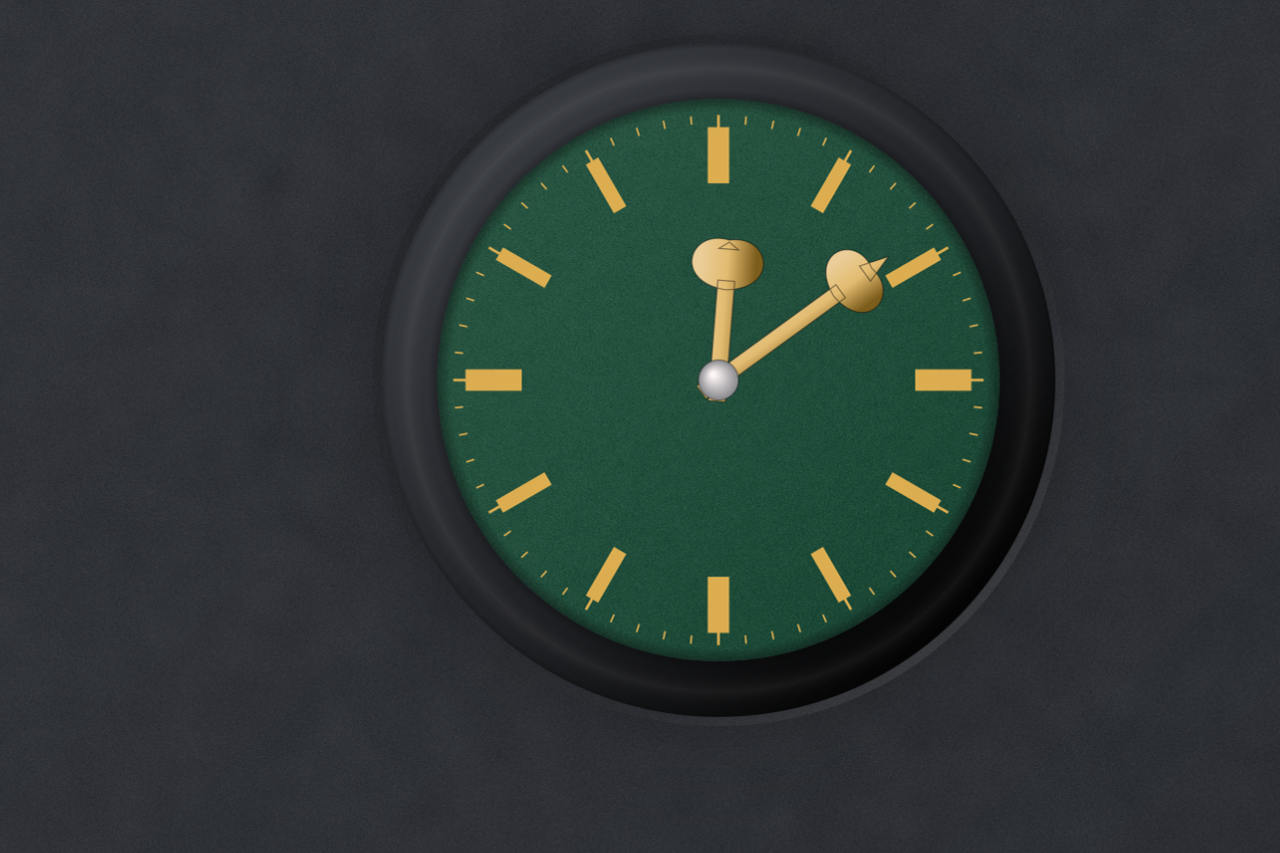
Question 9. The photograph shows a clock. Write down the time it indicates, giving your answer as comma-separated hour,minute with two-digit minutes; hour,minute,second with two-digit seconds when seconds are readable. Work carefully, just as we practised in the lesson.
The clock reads 12,09
